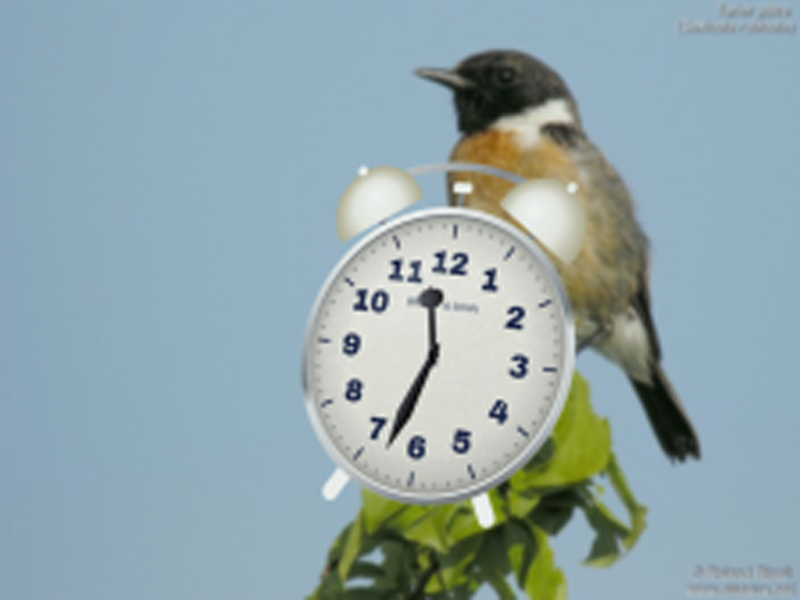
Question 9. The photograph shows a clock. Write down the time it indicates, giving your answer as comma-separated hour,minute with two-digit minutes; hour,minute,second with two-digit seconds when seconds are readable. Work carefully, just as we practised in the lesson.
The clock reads 11,33
